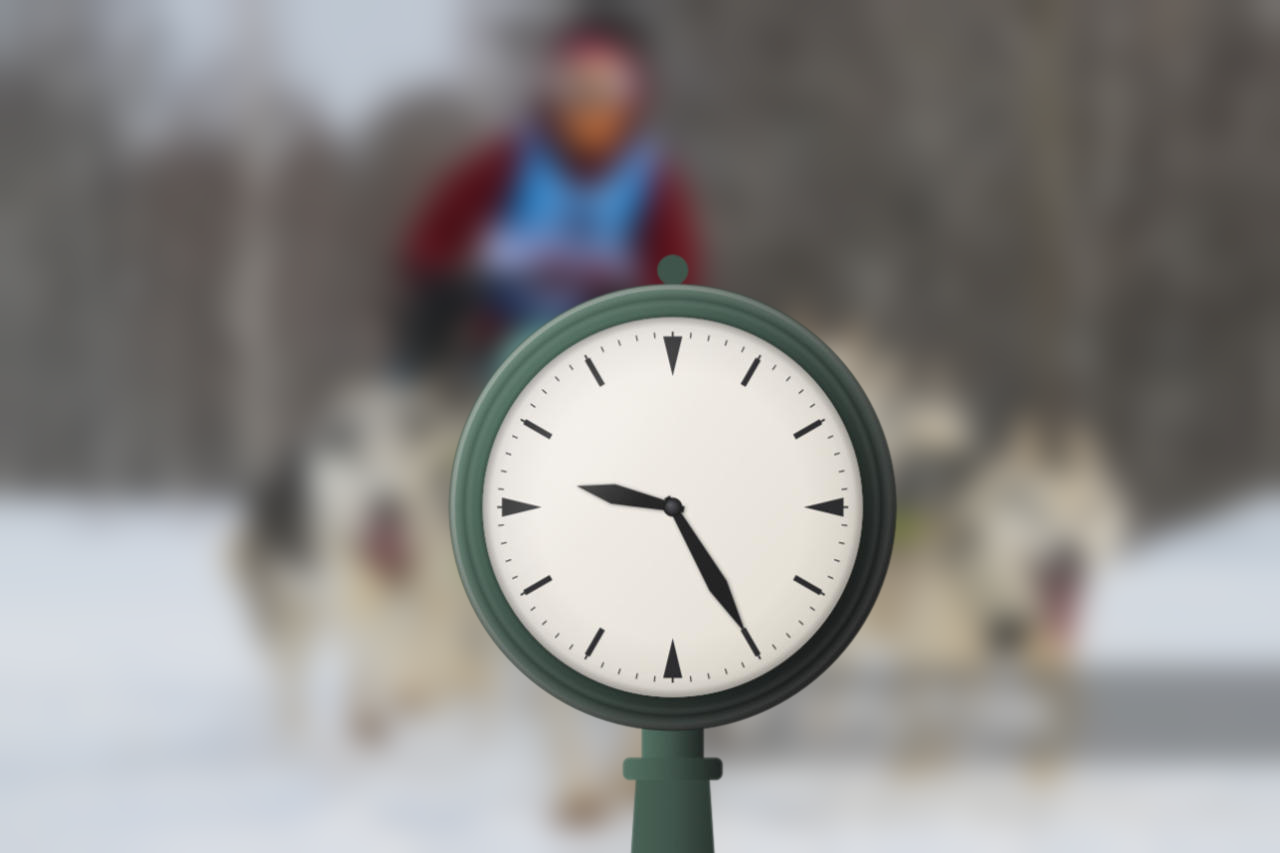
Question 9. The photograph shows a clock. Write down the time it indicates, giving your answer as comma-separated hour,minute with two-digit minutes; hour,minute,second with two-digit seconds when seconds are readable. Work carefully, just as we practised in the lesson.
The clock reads 9,25
